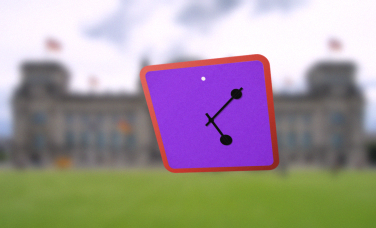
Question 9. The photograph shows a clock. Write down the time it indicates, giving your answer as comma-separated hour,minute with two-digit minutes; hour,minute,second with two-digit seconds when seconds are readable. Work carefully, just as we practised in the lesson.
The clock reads 5,08
